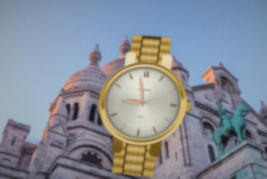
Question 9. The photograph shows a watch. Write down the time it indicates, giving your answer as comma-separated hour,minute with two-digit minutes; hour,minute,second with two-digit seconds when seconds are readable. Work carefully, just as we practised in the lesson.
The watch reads 8,58
